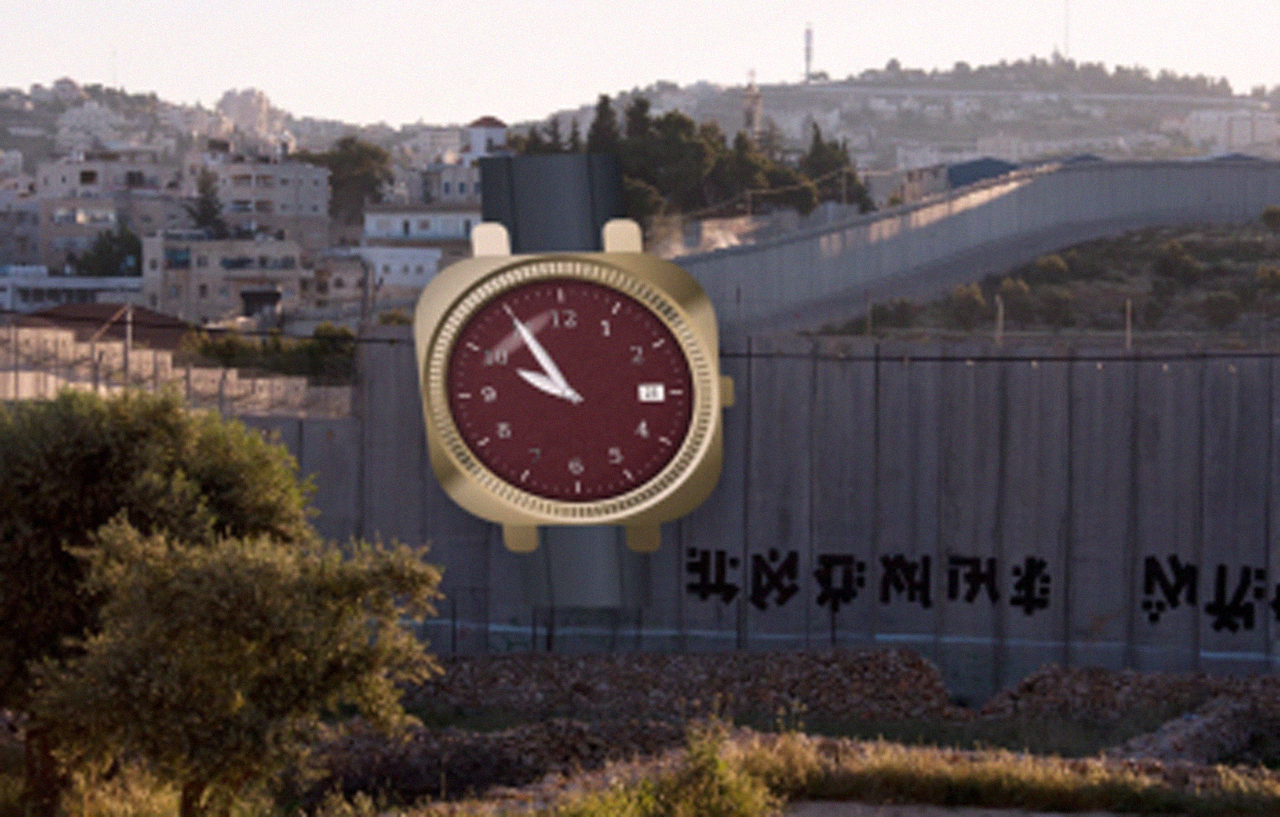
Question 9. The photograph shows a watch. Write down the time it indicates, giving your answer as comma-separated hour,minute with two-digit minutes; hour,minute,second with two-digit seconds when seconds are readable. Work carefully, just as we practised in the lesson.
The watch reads 9,55
